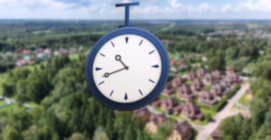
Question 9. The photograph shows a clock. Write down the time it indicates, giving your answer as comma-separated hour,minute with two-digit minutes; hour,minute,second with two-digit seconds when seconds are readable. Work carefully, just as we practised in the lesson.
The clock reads 10,42
